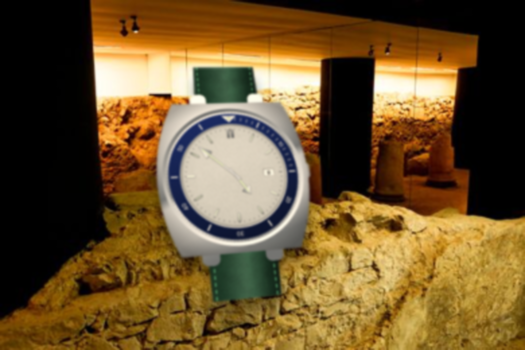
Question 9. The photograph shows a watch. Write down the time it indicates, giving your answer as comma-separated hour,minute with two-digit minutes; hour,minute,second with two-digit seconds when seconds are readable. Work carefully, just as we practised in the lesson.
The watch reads 4,52
